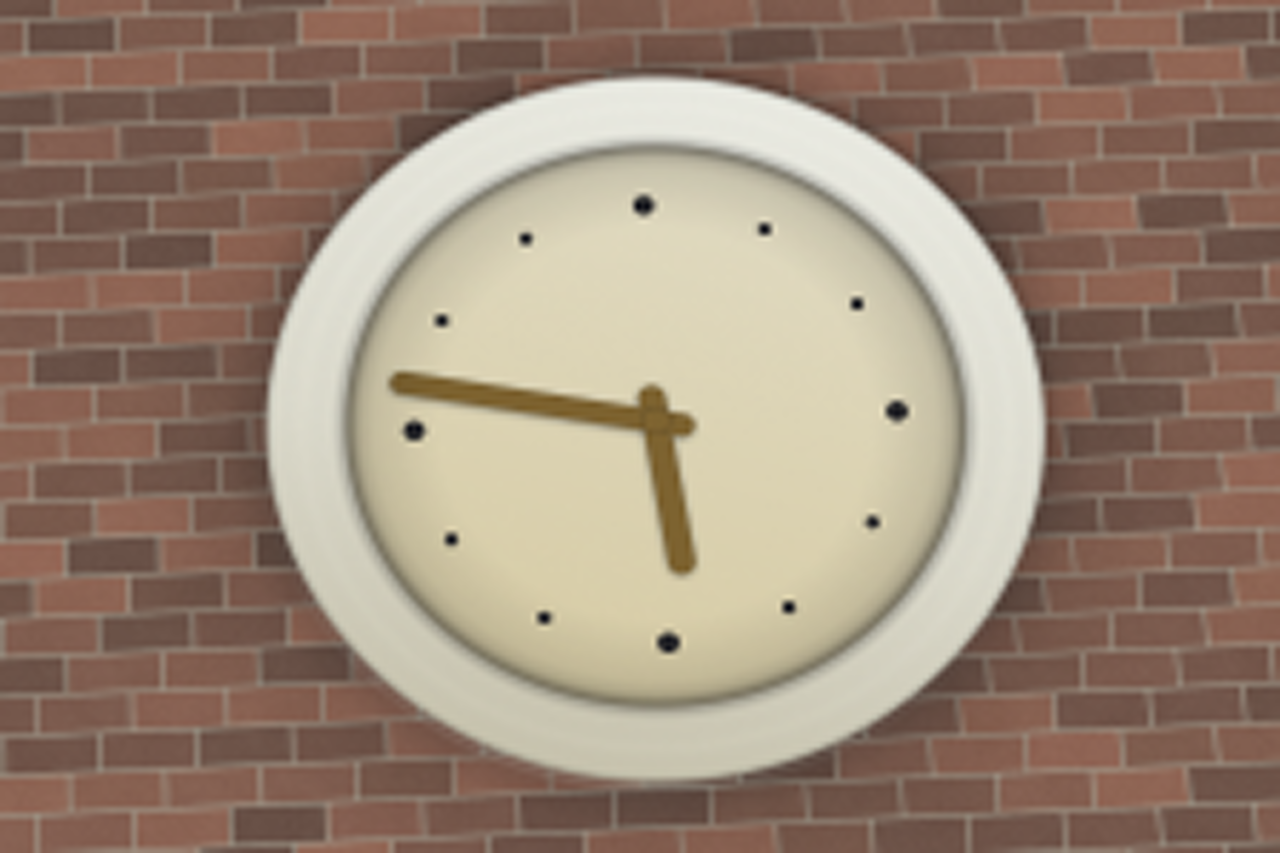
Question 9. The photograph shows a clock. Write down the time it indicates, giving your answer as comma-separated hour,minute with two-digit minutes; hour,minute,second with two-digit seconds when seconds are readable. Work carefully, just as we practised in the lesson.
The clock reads 5,47
